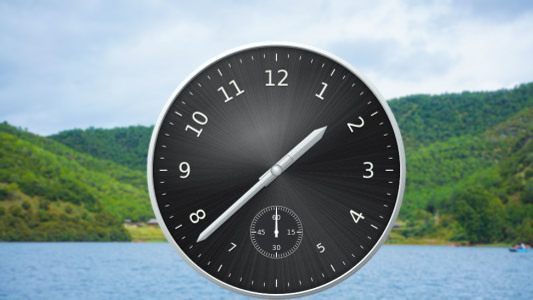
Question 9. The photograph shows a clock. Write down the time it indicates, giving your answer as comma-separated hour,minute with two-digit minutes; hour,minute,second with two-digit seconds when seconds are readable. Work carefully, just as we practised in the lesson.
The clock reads 1,38
